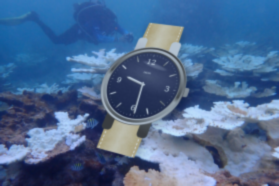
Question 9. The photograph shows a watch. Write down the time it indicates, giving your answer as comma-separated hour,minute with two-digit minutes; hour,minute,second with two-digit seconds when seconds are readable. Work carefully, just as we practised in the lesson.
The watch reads 9,29
